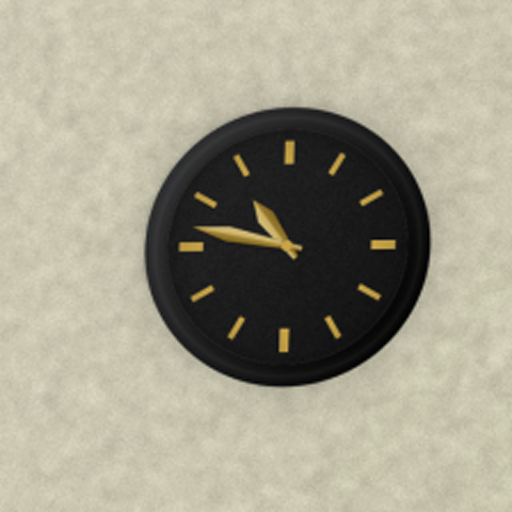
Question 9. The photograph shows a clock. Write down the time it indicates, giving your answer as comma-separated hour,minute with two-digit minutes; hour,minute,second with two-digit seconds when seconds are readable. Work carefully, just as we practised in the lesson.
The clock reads 10,47
